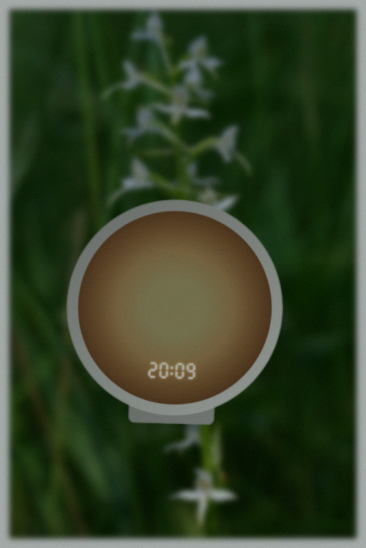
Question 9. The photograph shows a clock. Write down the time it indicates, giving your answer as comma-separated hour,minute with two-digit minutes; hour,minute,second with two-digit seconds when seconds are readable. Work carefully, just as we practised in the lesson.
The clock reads 20,09
